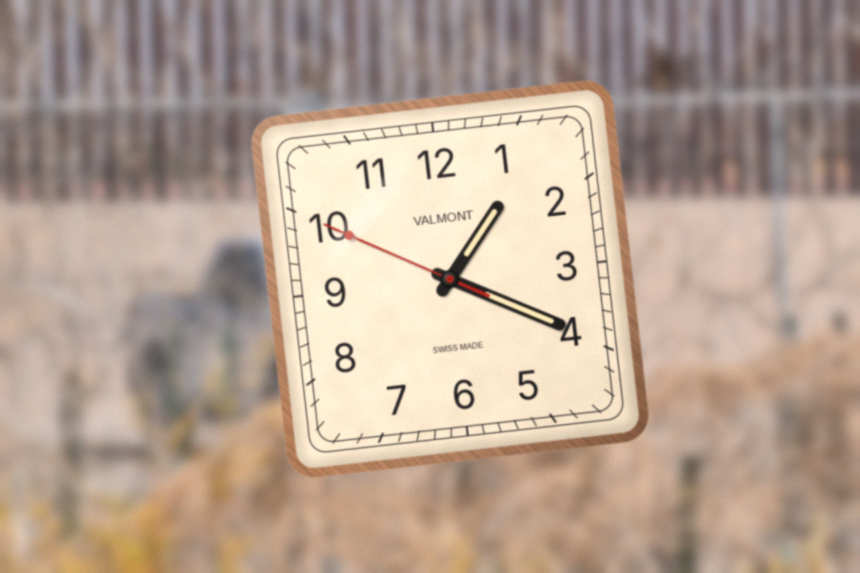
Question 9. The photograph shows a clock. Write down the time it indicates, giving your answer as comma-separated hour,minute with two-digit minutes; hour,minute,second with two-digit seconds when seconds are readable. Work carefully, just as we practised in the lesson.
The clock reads 1,19,50
